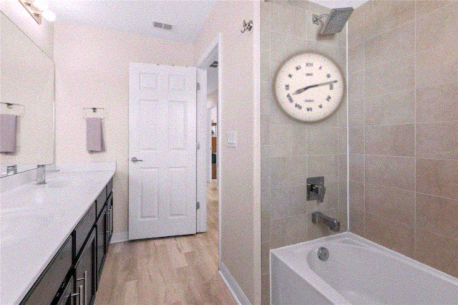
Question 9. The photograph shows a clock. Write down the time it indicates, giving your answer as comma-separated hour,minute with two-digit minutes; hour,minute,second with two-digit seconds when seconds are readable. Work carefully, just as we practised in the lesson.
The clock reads 8,13
